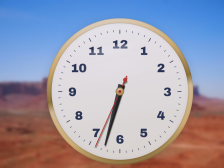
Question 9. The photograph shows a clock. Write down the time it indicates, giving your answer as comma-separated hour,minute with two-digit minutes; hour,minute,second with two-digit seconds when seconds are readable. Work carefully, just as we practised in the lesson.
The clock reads 6,32,34
